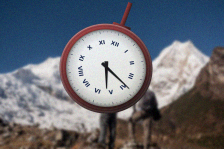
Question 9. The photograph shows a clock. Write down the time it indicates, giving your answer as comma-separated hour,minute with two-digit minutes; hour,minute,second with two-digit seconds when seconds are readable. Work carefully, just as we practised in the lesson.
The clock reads 5,19
